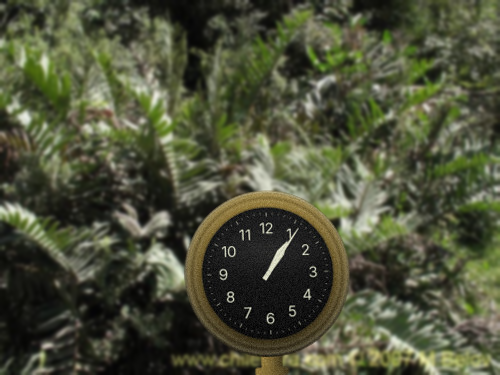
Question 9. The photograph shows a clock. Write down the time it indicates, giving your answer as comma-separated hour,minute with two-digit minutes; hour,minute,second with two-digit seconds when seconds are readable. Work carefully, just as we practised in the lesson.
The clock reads 1,06
